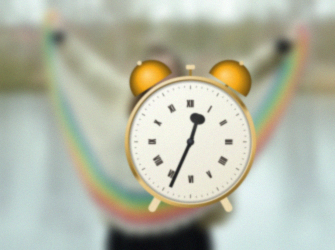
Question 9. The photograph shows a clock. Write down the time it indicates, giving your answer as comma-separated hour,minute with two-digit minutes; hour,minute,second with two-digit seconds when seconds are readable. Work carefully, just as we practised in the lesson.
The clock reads 12,34
